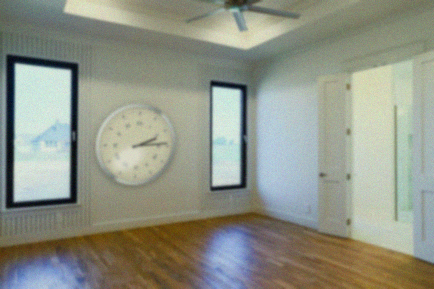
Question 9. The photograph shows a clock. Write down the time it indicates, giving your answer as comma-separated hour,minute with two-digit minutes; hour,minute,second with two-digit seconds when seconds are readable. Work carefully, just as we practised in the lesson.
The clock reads 2,14
